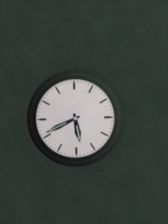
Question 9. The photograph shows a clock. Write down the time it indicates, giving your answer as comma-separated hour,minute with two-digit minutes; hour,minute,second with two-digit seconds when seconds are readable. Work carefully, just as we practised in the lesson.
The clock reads 5,41
